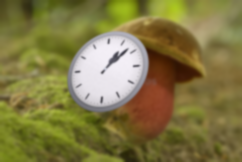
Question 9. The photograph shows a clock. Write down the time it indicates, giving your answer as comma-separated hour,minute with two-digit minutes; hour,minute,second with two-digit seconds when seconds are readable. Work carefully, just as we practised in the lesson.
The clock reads 1,08
